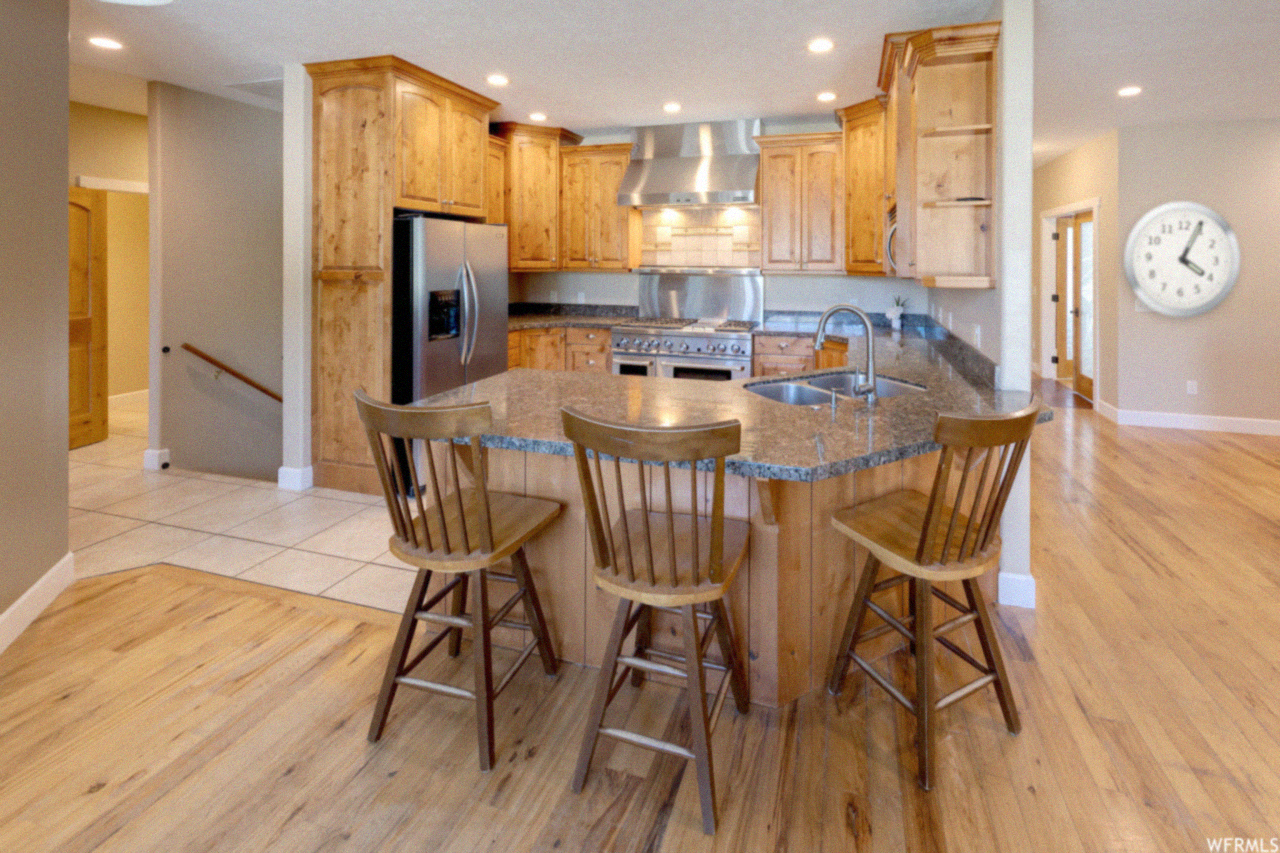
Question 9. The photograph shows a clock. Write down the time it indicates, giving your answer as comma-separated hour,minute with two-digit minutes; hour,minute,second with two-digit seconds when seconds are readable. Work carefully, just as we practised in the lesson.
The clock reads 4,04
